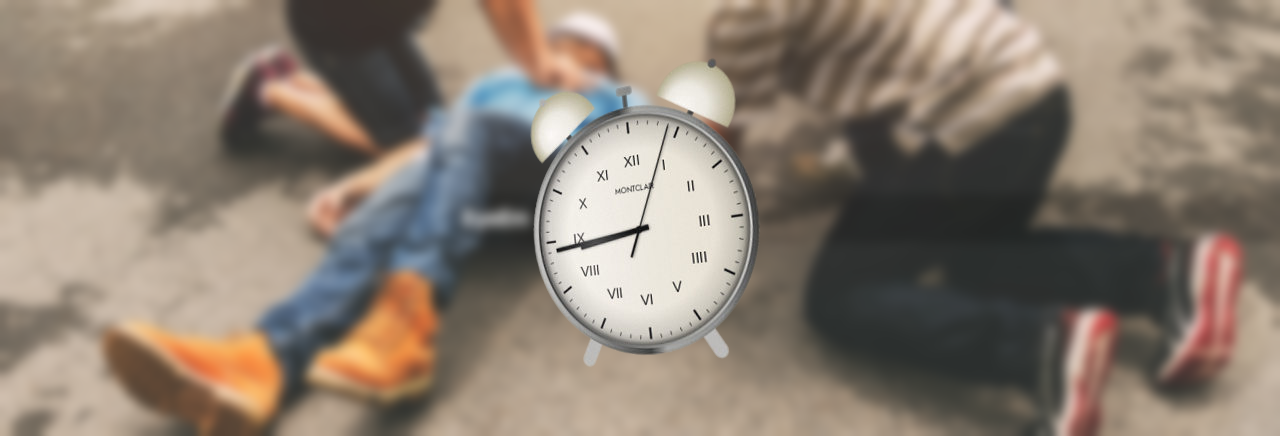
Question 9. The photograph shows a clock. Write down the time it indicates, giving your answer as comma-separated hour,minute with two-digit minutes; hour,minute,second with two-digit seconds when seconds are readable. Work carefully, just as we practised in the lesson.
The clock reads 8,44,04
